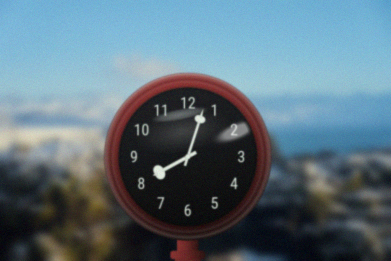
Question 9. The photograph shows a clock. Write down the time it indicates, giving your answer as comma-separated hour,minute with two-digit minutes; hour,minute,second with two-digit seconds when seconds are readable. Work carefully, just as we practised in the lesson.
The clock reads 8,03
